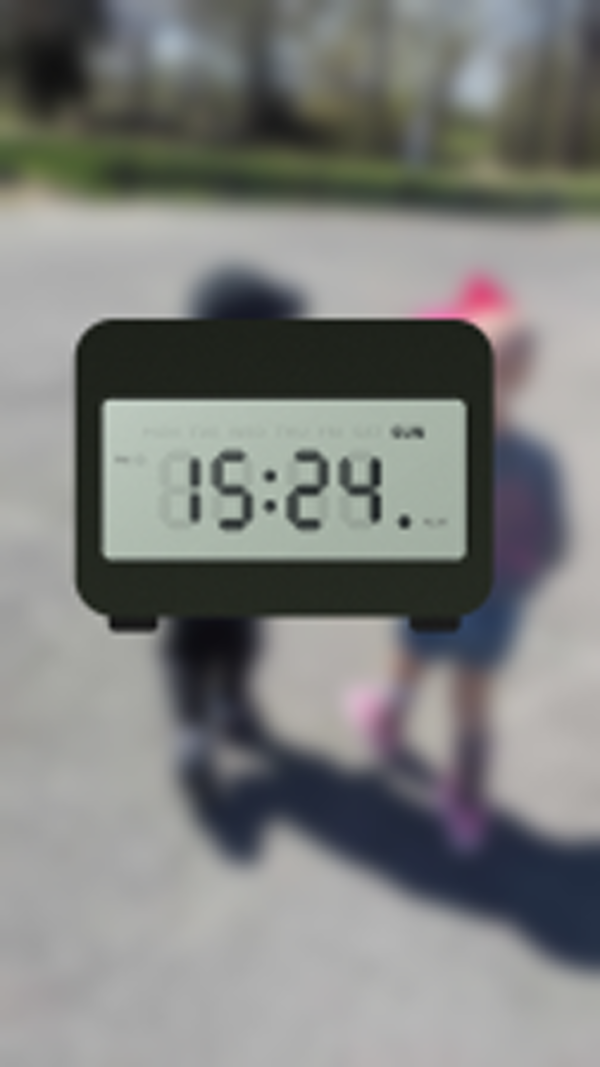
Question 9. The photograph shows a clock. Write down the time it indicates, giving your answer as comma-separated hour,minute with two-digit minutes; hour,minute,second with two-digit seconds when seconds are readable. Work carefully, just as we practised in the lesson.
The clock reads 15,24
